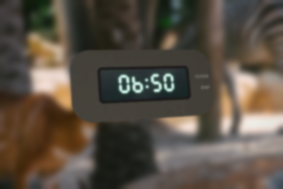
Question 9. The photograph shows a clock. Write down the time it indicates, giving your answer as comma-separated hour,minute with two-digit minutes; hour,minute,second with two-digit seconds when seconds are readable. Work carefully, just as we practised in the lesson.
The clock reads 6,50
